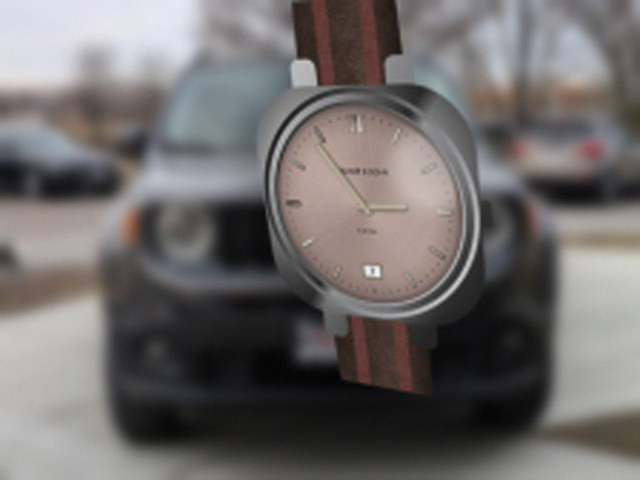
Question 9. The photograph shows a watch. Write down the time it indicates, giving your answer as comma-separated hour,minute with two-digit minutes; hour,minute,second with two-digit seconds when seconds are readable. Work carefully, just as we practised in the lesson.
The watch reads 2,54
